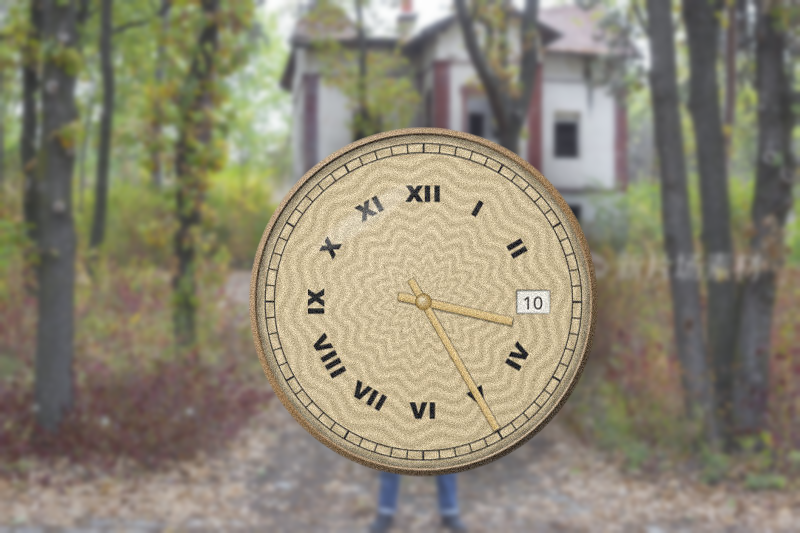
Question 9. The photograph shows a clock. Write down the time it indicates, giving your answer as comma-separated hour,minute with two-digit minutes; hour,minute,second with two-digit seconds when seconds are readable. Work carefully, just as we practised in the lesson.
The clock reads 3,25
